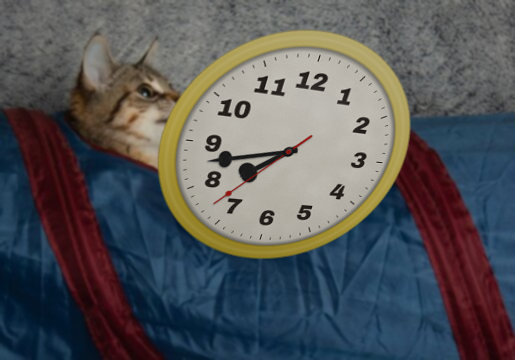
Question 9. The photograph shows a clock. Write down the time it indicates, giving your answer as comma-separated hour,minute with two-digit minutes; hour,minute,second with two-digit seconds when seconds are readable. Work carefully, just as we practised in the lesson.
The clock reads 7,42,37
